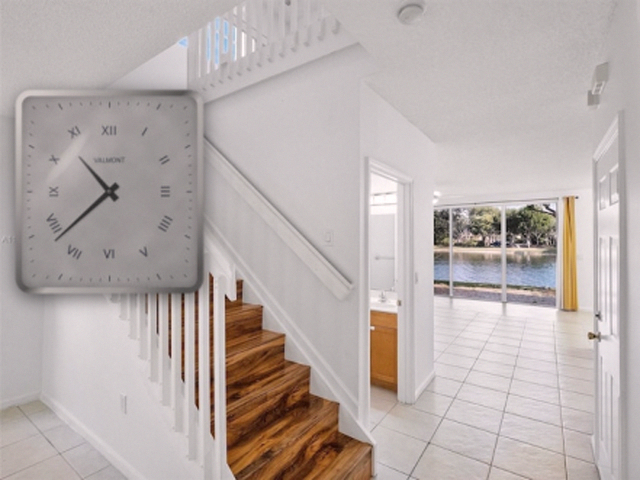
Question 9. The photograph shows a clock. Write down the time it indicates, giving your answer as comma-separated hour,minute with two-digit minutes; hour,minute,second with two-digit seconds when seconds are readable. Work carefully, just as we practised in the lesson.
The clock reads 10,38
